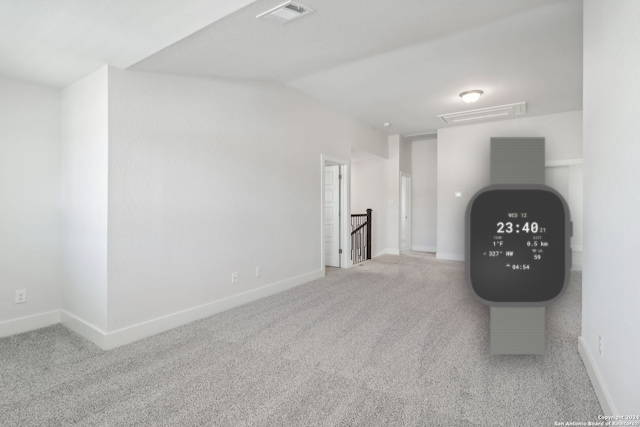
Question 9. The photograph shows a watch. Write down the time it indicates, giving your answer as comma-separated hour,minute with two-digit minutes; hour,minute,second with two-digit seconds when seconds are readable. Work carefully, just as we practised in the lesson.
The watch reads 23,40
